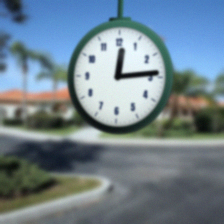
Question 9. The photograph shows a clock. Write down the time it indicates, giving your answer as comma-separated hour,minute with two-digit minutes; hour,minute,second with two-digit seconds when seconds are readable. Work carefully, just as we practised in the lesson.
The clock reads 12,14
